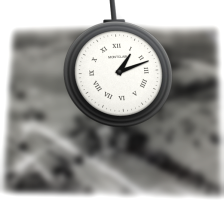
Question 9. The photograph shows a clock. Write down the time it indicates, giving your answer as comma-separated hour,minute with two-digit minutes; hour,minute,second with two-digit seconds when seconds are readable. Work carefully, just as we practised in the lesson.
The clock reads 1,12
